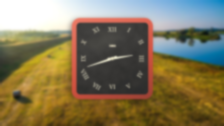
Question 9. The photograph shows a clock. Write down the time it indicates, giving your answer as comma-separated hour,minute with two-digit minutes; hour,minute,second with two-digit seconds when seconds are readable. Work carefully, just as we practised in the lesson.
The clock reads 2,42
